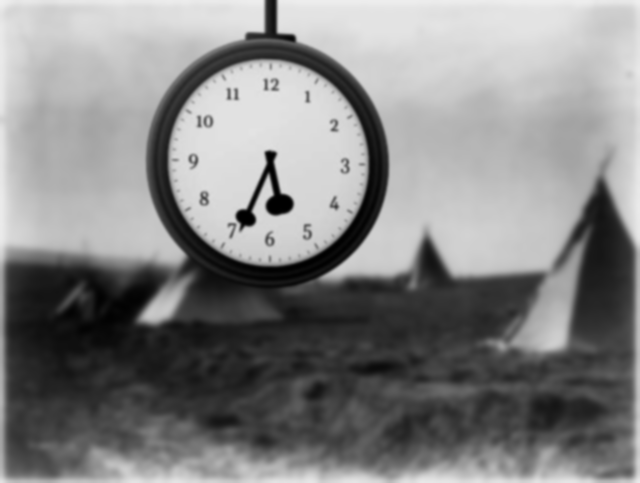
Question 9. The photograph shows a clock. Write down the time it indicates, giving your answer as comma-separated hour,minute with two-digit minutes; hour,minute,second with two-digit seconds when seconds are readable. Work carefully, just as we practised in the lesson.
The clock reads 5,34
